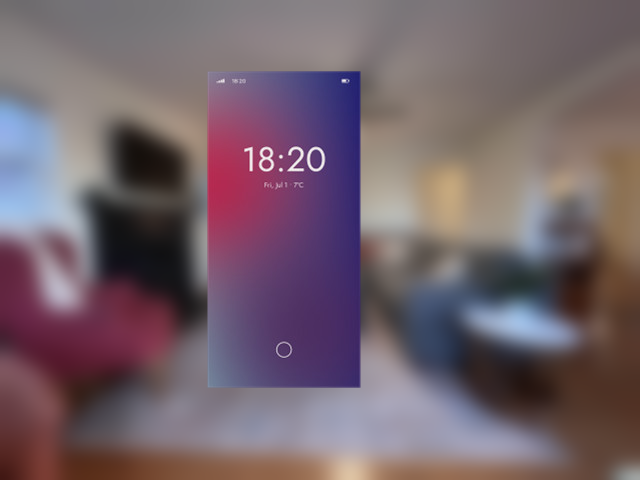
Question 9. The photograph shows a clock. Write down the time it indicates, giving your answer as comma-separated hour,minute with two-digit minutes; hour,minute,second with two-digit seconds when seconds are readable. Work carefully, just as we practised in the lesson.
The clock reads 18,20
